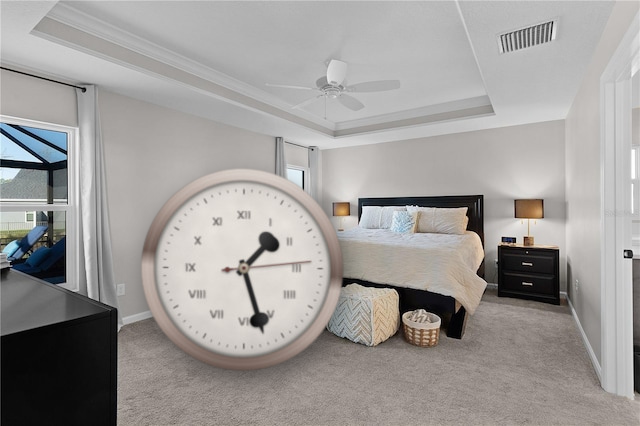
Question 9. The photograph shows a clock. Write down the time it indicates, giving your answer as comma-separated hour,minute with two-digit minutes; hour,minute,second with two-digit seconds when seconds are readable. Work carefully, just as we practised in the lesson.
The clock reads 1,27,14
